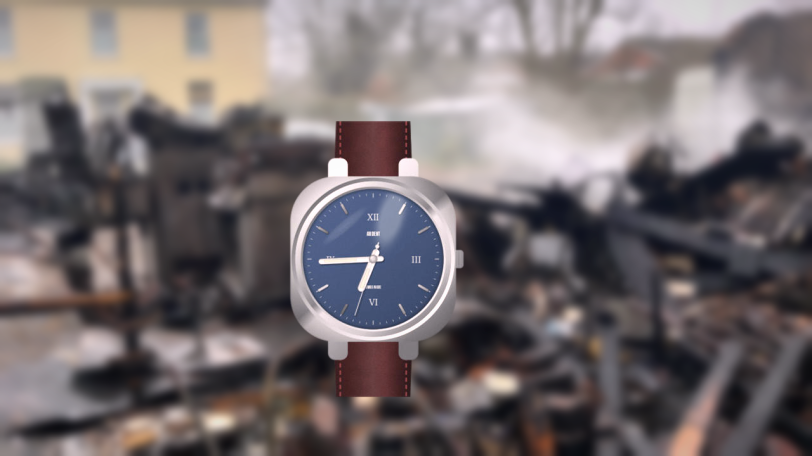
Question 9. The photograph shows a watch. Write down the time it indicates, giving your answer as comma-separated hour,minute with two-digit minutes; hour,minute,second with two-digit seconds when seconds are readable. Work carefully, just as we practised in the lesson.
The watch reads 6,44,33
